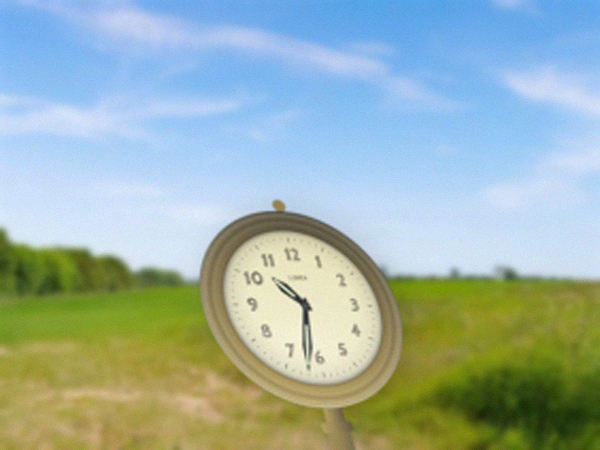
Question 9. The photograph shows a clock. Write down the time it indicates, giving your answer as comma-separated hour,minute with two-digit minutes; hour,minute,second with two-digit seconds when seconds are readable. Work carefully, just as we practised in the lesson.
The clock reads 10,32
